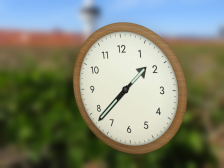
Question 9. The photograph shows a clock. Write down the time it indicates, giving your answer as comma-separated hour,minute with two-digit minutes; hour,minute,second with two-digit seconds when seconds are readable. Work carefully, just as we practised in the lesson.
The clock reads 1,38
